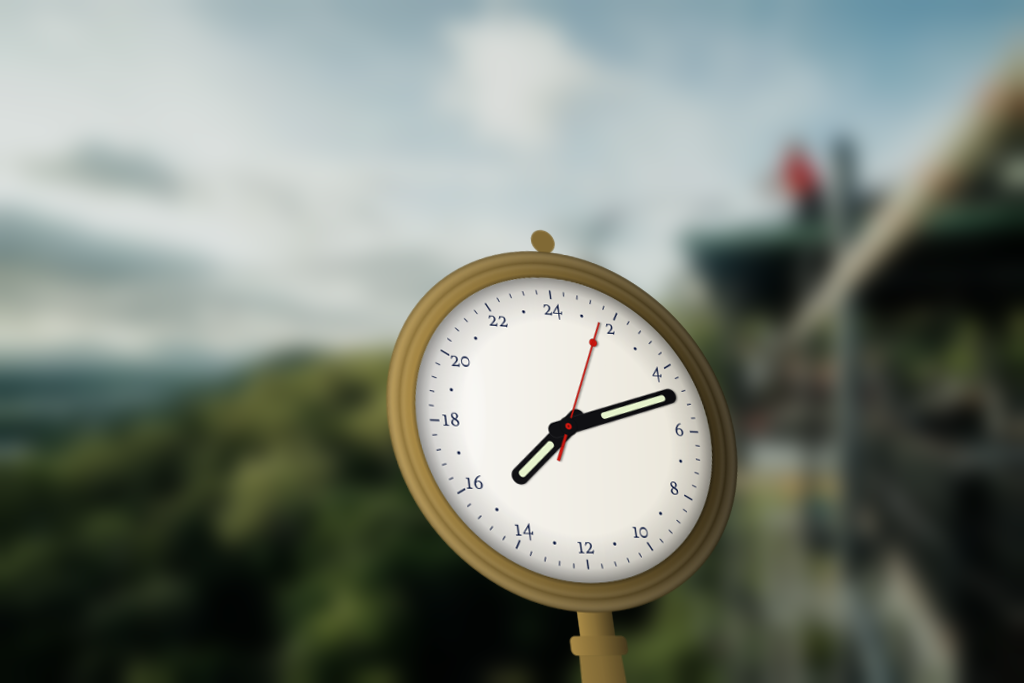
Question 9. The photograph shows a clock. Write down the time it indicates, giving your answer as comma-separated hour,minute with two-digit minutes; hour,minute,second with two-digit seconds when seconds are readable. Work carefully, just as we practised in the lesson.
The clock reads 15,12,04
